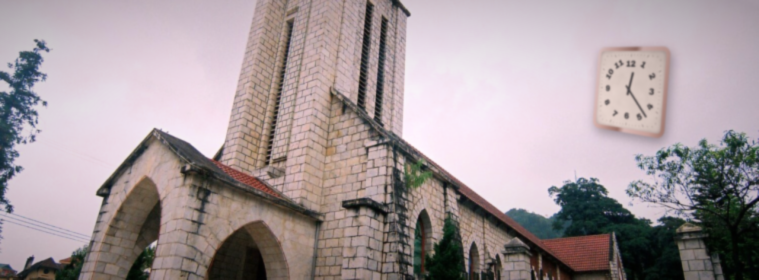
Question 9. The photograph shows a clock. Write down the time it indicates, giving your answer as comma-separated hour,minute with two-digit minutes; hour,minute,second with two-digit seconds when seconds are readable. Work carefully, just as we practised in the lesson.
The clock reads 12,23
